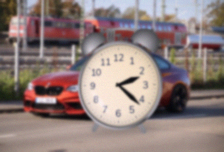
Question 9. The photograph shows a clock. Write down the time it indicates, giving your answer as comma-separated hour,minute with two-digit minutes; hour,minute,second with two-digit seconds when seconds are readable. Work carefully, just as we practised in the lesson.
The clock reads 2,22
